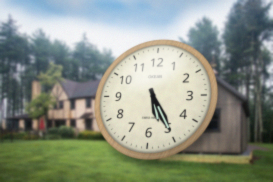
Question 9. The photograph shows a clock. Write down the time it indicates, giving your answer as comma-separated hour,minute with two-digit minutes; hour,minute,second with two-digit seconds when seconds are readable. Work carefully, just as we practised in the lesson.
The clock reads 5,25
